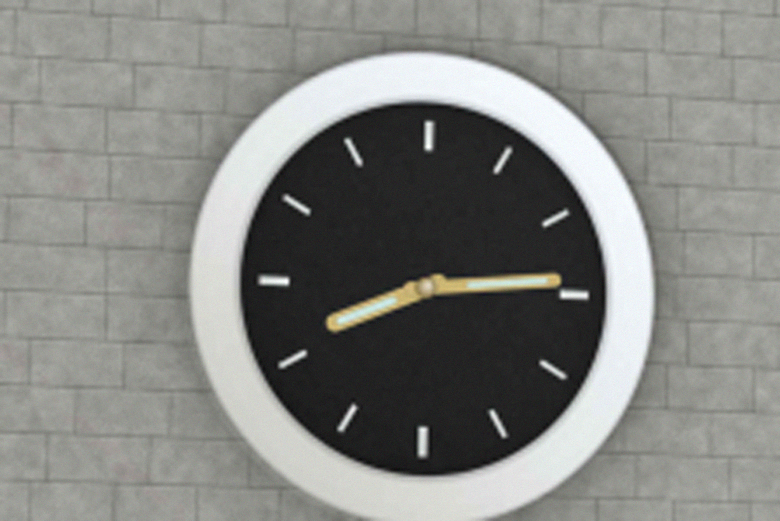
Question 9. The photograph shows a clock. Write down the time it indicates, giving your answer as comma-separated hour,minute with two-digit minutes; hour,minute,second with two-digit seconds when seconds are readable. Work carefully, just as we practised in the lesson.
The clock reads 8,14
